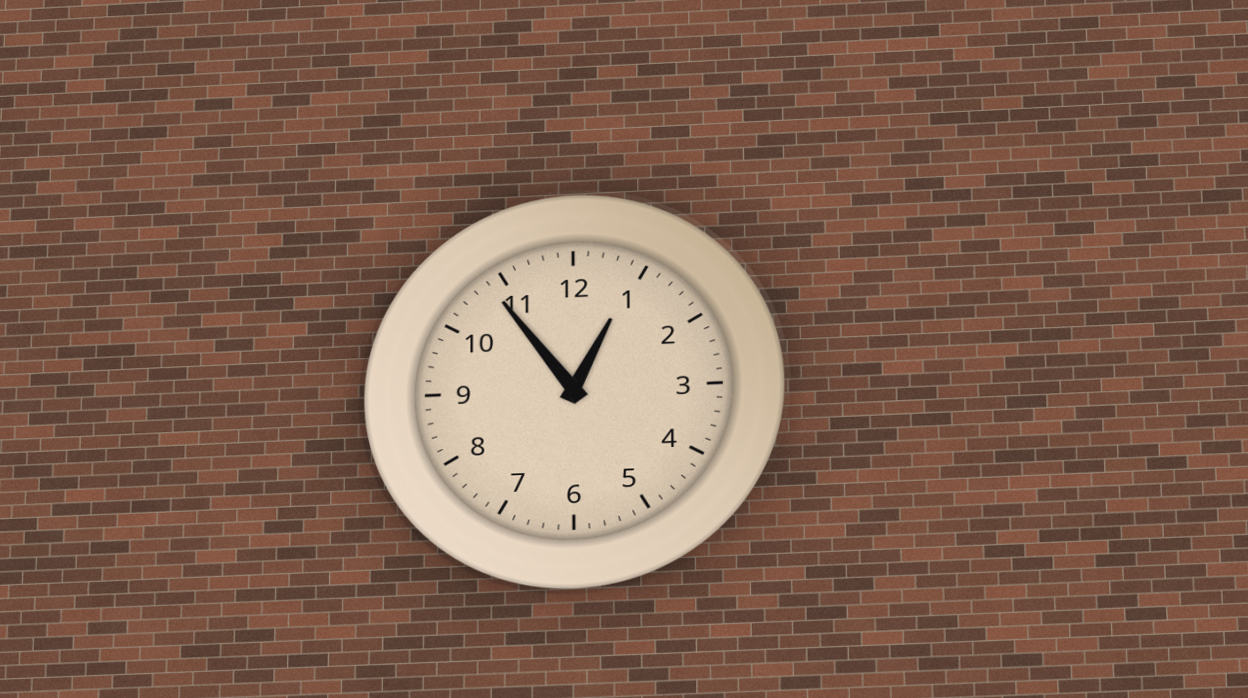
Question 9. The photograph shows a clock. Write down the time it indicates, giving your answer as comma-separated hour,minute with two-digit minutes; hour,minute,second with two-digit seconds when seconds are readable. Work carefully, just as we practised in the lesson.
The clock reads 12,54
